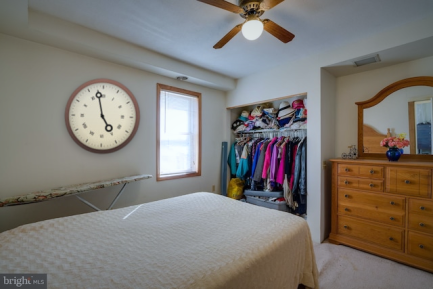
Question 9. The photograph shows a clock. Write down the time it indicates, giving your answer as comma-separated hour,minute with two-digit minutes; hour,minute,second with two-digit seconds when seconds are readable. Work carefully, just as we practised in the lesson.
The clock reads 4,58
